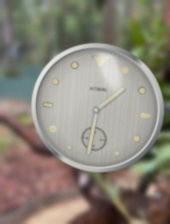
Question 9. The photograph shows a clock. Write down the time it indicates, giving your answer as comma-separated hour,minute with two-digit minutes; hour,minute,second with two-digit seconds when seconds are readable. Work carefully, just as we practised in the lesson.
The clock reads 1,31
